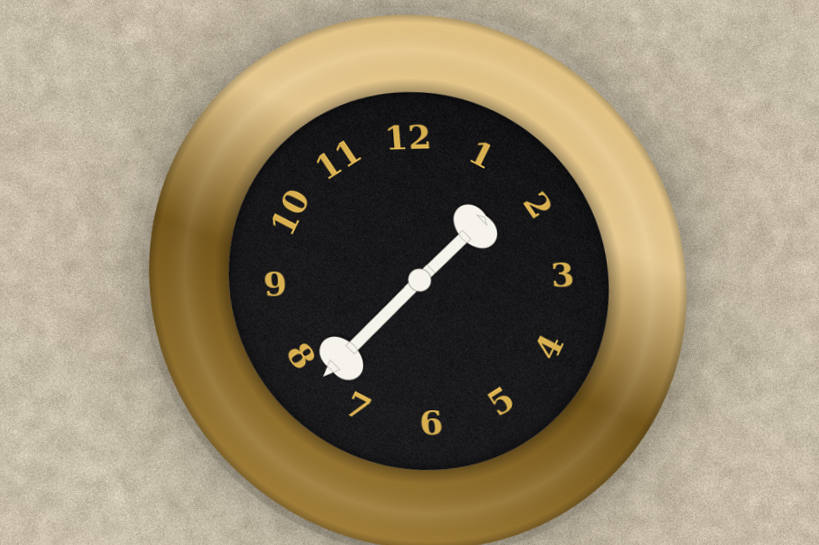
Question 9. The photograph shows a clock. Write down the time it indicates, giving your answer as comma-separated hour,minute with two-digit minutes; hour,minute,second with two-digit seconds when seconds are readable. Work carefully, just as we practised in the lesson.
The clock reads 1,38
